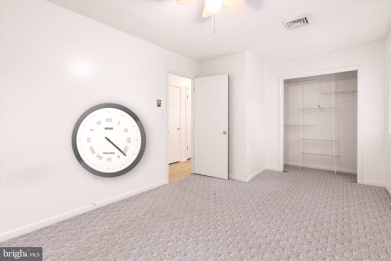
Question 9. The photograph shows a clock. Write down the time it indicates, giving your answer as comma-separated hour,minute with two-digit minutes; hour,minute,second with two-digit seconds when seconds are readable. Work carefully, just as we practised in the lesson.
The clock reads 4,22
